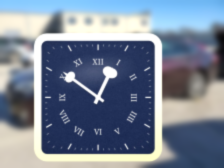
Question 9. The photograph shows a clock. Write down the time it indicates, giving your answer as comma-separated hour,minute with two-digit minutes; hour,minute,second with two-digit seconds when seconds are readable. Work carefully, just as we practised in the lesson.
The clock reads 12,51
